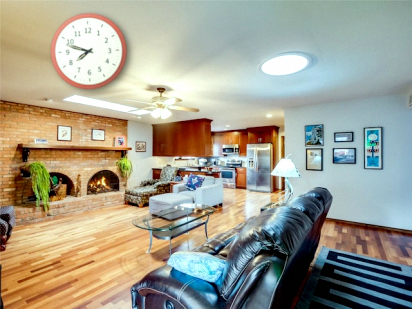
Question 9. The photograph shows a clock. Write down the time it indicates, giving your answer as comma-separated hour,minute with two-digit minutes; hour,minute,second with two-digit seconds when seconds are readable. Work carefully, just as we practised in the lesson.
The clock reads 7,48
